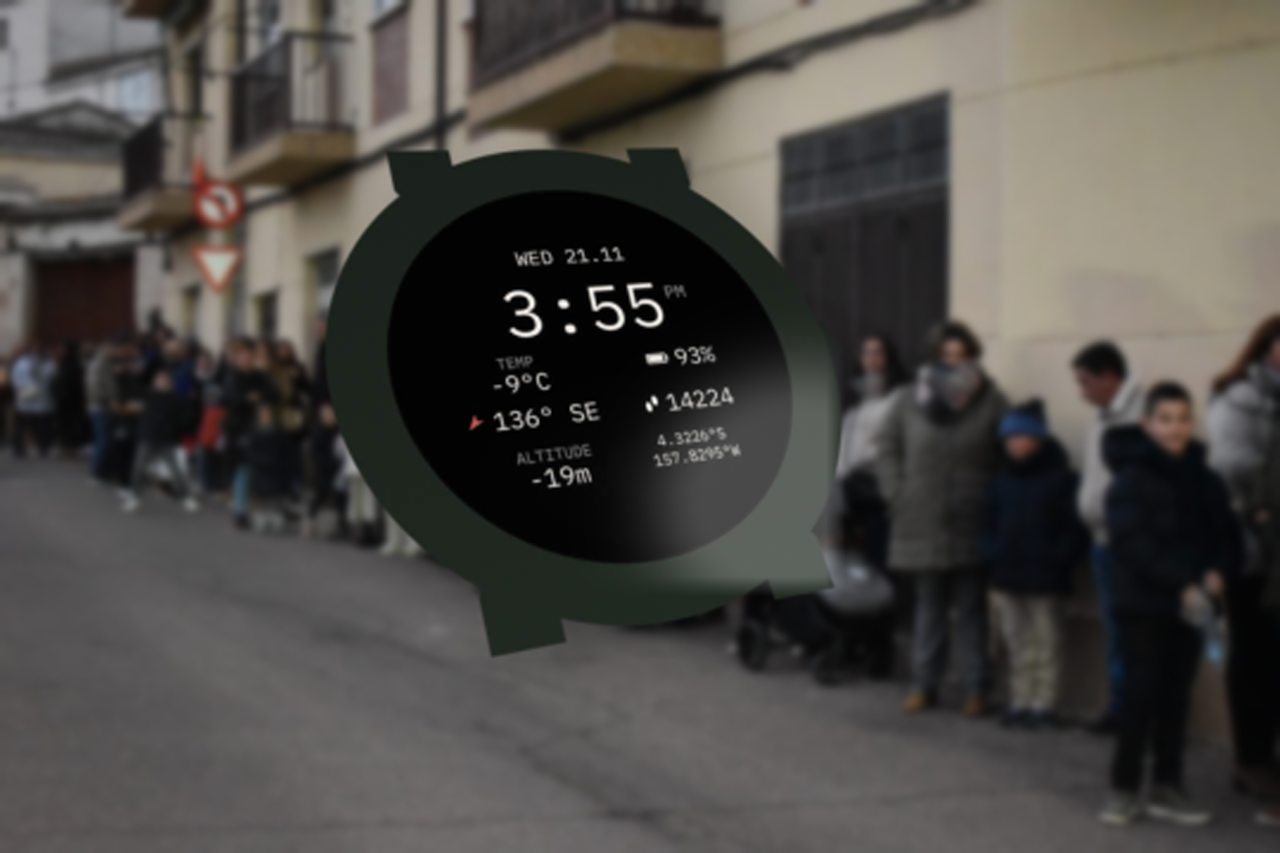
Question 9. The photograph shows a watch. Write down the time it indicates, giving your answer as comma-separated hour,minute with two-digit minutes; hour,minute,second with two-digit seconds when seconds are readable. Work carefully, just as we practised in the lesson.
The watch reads 3,55
